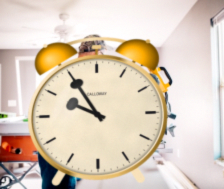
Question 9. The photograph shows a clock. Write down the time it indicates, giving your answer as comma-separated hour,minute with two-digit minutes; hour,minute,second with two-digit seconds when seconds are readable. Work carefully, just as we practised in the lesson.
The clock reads 9,55
